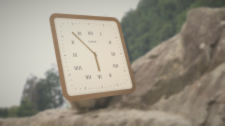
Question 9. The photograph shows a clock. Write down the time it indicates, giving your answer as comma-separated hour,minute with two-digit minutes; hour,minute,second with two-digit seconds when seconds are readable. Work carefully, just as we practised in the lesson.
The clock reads 5,53
